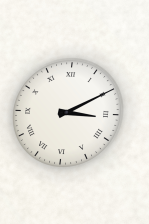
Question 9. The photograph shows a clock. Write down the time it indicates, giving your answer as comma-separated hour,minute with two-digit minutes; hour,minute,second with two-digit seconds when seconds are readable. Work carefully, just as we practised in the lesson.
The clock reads 3,10
